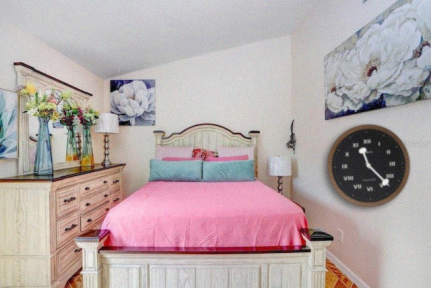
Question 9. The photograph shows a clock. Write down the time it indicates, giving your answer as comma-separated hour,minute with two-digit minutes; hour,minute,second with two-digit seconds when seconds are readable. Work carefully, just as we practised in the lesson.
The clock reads 11,23
